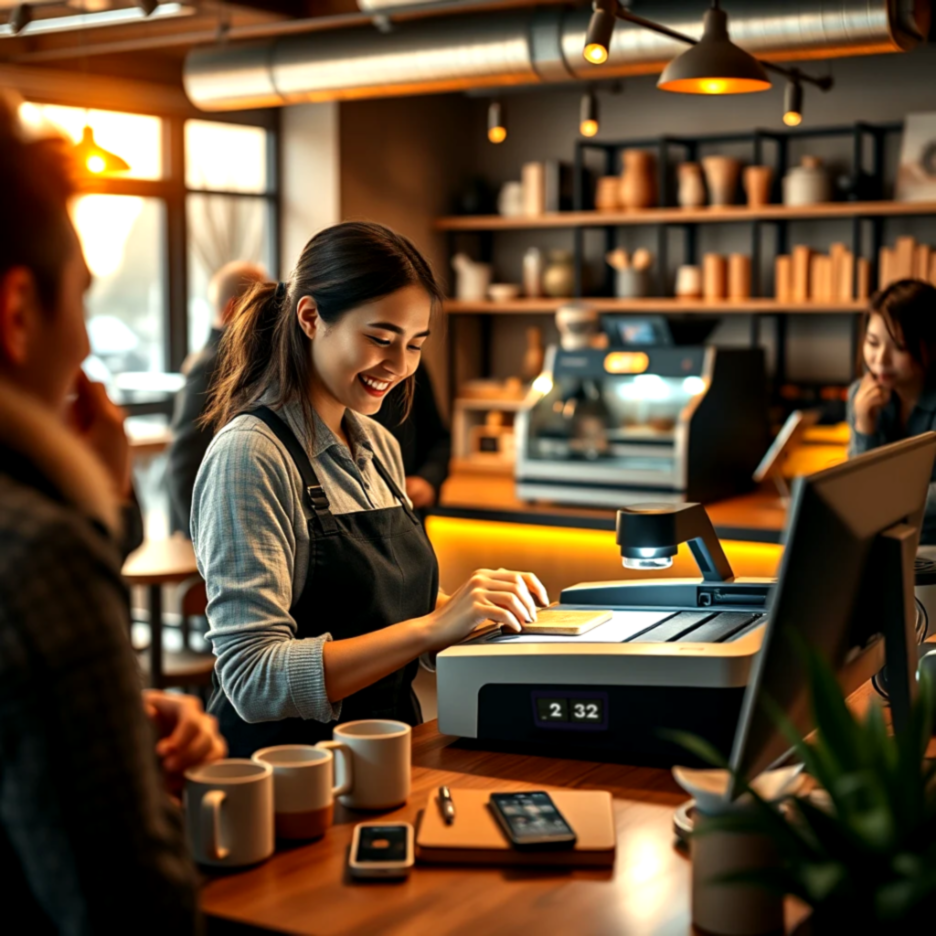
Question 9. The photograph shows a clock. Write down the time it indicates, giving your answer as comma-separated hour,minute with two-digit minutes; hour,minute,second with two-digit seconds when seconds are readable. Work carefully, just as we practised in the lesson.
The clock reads 2,32
